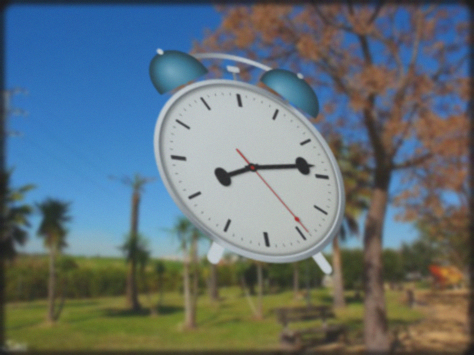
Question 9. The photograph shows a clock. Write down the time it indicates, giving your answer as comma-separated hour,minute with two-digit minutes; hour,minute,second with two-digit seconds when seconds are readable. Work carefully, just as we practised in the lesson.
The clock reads 8,13,24
